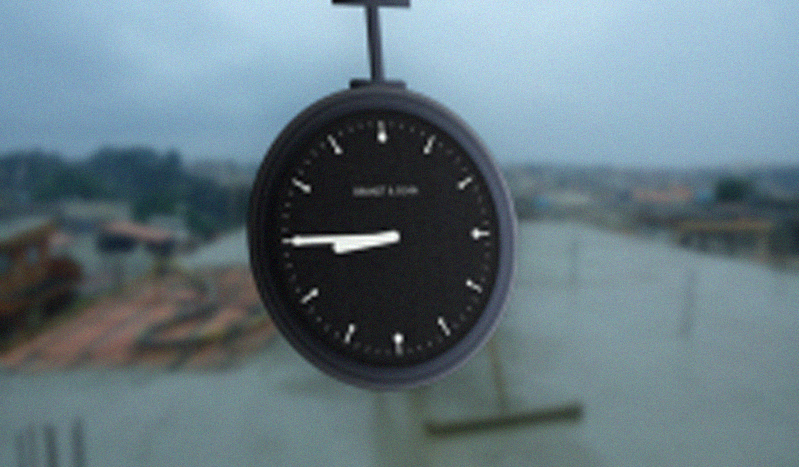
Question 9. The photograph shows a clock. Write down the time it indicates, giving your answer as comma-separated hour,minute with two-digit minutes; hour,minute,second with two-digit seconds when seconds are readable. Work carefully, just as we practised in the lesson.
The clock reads 8,45
